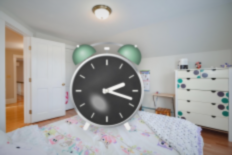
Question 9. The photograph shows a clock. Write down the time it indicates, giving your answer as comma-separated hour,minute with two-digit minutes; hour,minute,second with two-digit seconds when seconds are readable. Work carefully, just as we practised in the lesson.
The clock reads 2,18
